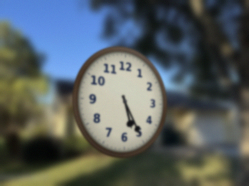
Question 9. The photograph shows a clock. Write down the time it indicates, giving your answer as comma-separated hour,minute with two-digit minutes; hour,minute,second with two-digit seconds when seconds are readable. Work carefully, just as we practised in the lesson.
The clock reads 5,25
